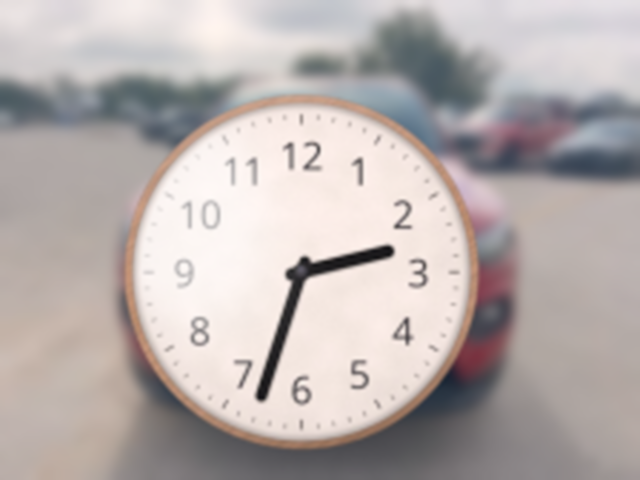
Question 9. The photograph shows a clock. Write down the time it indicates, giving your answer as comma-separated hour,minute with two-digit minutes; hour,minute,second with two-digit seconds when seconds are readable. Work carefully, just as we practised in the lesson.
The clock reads 2,33
